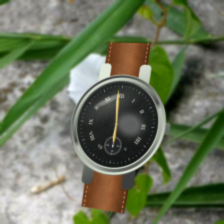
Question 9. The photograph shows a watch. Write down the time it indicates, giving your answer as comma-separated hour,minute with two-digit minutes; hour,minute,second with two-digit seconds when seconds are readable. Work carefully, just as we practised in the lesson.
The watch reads 5,59
